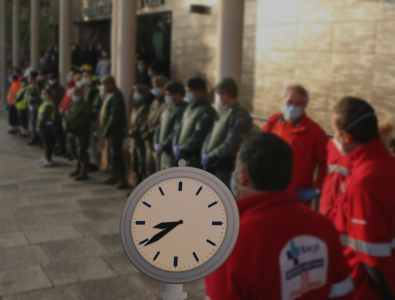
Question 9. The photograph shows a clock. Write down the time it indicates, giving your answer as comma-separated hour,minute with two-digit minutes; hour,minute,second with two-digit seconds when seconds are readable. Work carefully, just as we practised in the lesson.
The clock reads 8,39
